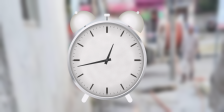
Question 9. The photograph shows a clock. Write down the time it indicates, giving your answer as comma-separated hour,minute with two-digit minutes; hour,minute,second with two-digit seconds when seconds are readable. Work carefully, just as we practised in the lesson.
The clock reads 12,43
